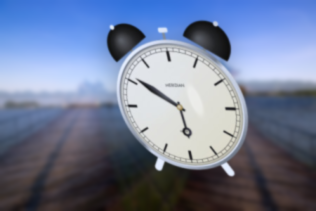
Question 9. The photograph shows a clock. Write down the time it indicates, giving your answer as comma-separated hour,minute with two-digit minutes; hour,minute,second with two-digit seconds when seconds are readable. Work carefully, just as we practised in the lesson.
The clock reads 5,51
